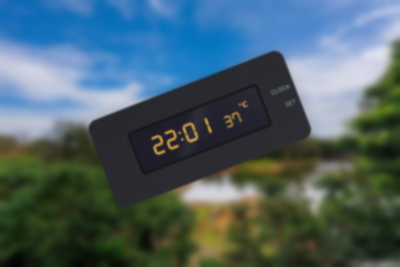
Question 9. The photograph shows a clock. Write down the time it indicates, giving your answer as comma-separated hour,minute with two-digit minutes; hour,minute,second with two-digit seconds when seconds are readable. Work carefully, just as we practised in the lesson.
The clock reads 22,01
